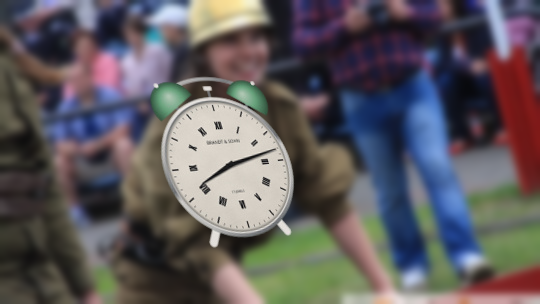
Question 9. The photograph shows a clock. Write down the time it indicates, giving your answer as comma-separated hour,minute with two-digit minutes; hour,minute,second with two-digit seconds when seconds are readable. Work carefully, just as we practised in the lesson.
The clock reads 8,13
